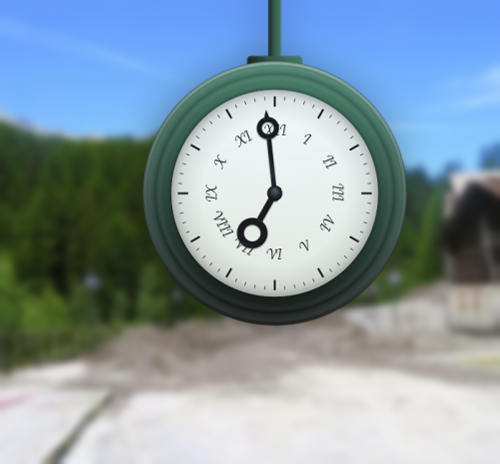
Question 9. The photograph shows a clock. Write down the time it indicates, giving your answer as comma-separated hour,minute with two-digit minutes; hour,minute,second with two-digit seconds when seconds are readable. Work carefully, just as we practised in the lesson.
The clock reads 6,59
